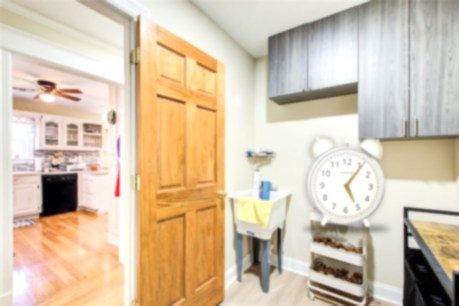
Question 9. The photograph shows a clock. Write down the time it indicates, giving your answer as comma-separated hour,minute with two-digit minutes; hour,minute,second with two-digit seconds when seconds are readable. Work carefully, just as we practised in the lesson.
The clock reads 5,06
